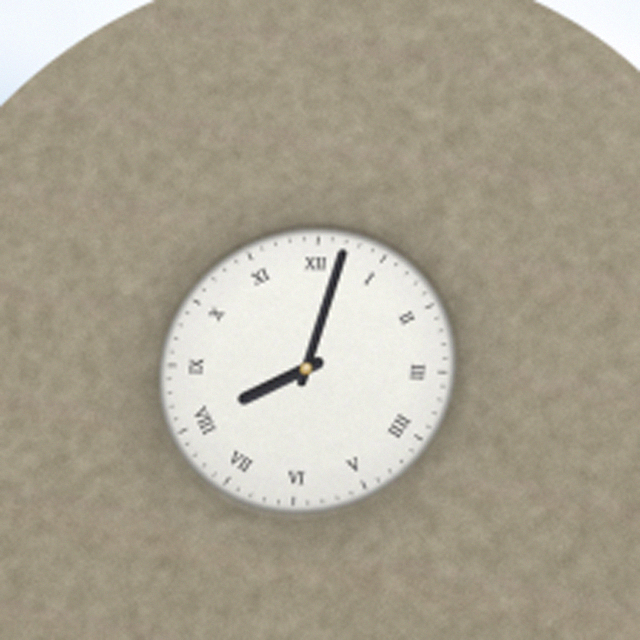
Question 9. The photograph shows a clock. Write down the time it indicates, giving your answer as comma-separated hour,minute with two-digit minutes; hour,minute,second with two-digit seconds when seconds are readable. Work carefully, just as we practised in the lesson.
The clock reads 8,02
